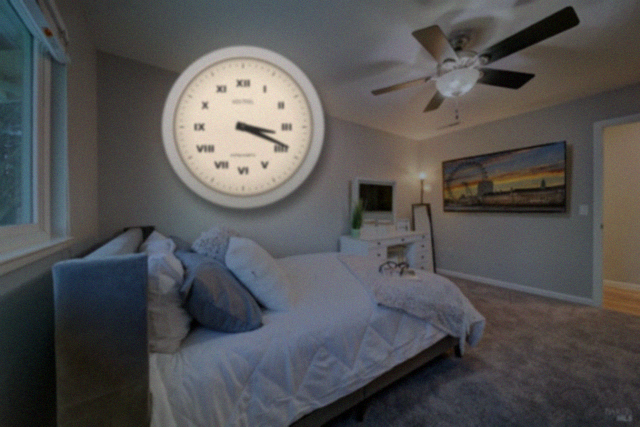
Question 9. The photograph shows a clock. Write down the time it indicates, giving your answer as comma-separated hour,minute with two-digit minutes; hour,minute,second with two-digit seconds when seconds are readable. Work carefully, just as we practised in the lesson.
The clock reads 3,19
